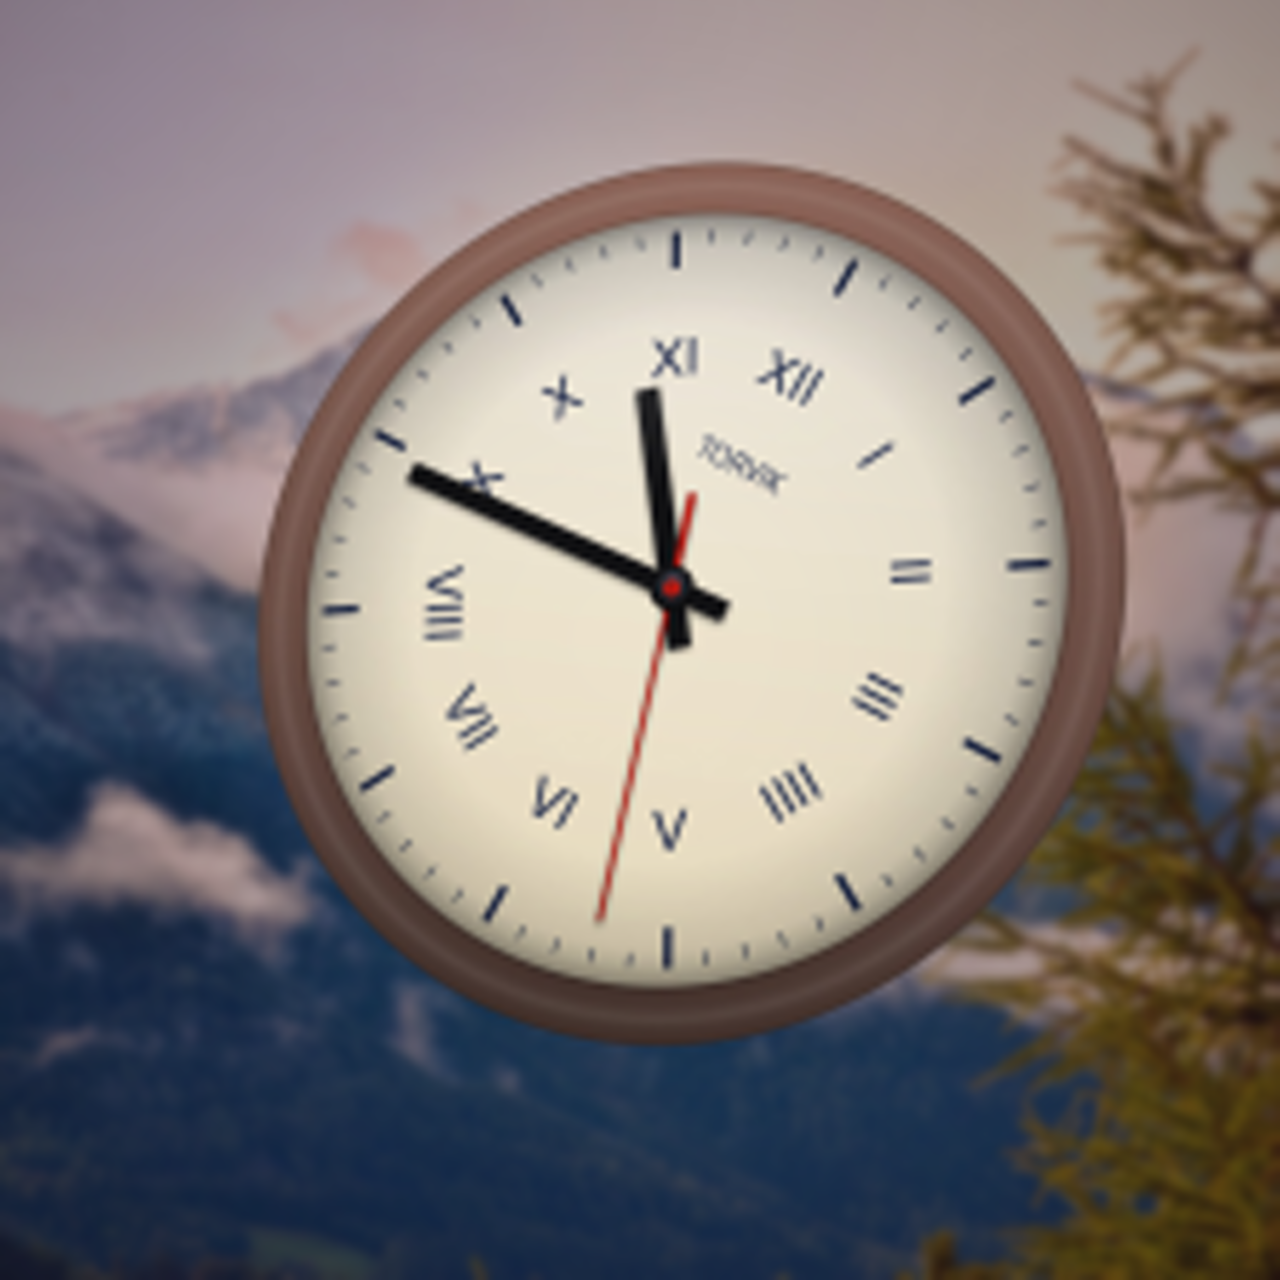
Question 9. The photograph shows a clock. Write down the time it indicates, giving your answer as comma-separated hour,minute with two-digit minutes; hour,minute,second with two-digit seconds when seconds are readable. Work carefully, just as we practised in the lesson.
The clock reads 10,44,27
